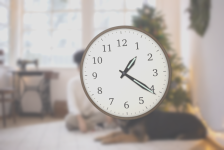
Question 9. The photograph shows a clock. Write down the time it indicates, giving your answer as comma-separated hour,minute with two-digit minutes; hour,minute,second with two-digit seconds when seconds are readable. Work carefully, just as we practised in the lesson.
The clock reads 1,21
